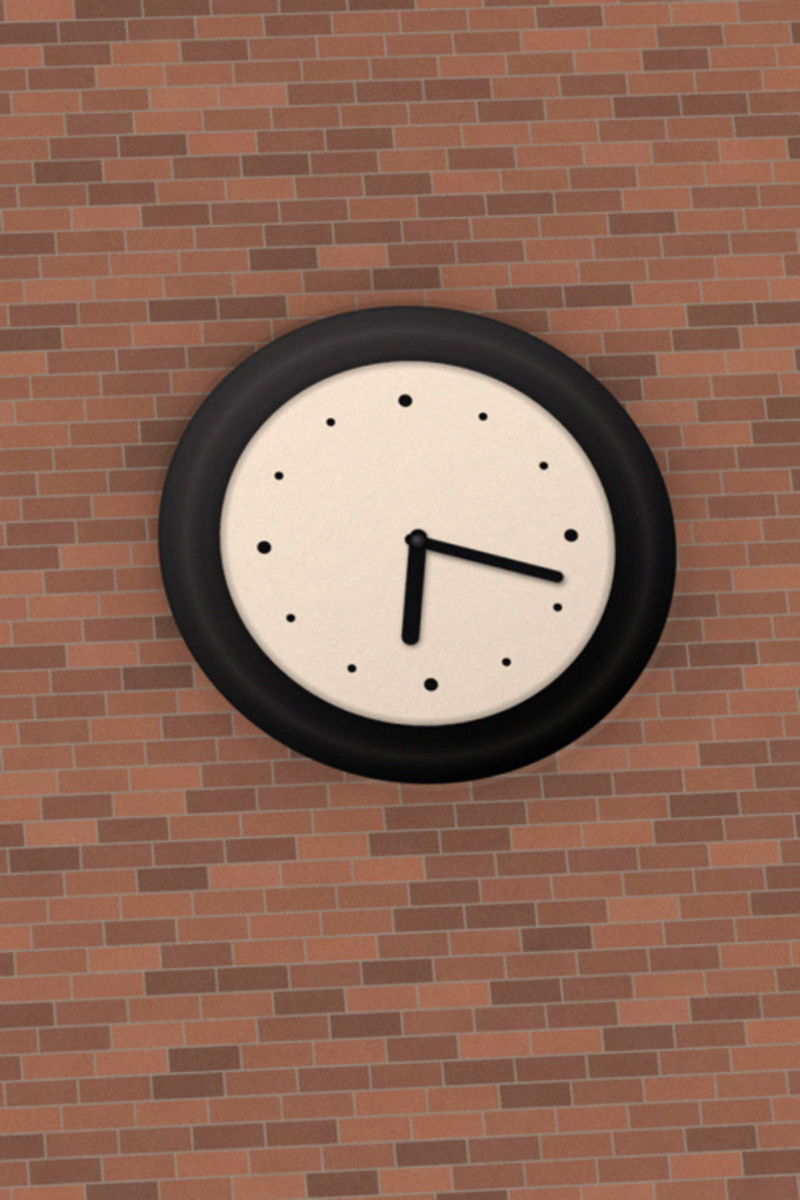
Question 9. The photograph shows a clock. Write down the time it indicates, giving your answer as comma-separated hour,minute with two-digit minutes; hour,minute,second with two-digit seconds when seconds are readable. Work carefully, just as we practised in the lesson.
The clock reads 6,18
